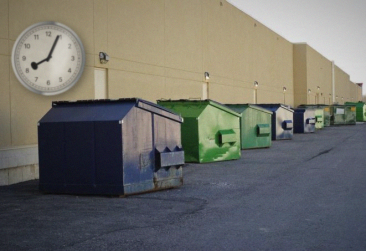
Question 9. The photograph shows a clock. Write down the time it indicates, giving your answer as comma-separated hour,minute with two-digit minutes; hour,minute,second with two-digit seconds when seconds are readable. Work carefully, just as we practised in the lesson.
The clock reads 8,04
